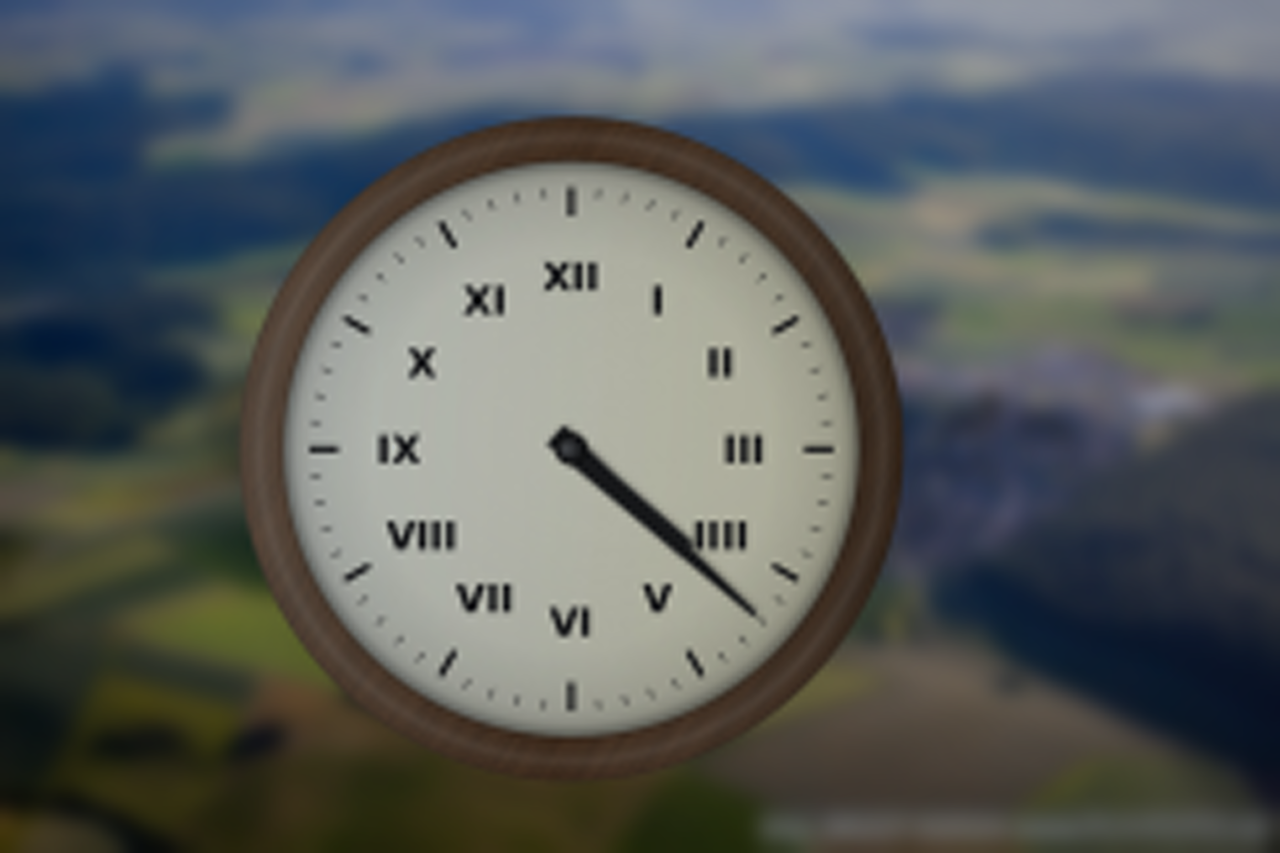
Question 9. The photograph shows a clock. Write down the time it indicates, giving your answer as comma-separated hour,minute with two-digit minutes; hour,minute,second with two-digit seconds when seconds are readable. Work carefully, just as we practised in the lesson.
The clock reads 4,22
